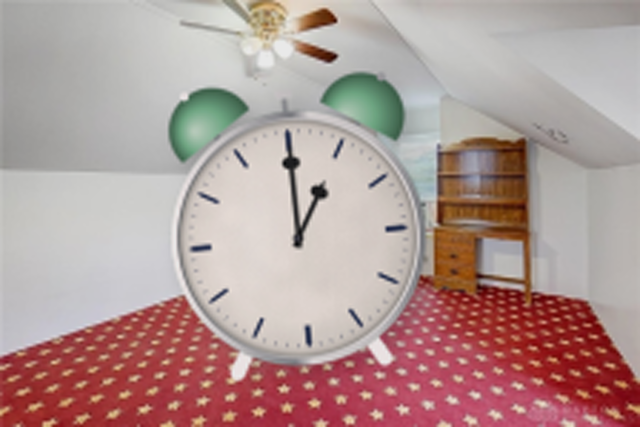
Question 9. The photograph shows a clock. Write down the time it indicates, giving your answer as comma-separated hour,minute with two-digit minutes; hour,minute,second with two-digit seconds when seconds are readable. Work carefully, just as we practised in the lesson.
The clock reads 1,00
